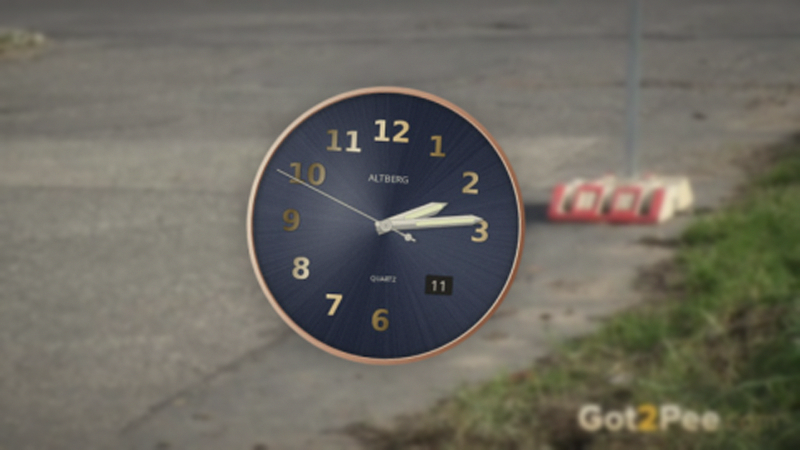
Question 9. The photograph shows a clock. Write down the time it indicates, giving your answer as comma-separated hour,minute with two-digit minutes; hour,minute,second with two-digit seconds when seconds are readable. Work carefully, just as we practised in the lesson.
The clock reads 2,13,49
